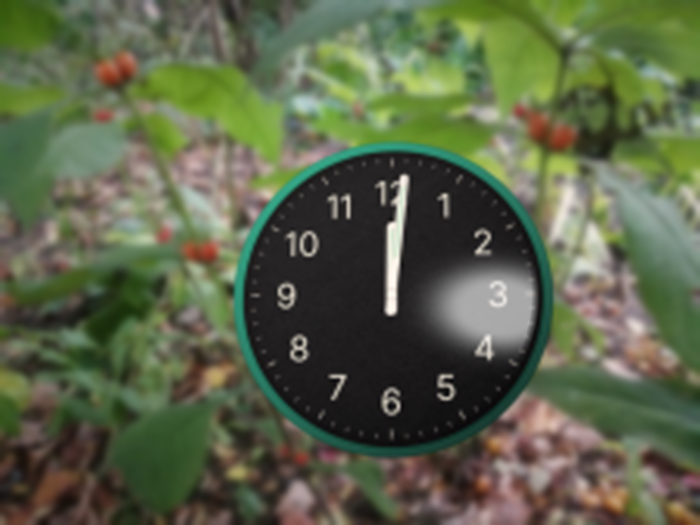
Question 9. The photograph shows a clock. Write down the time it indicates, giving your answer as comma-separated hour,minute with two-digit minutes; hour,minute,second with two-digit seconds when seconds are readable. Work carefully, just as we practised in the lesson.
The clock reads 12,01
